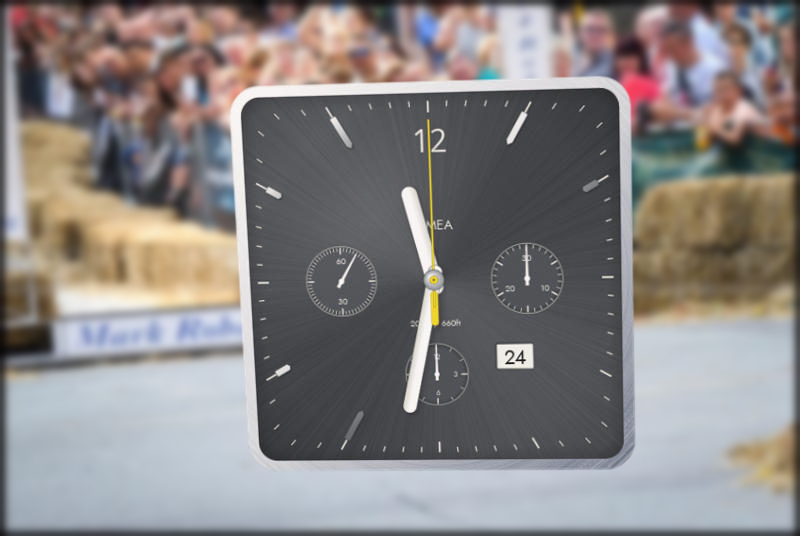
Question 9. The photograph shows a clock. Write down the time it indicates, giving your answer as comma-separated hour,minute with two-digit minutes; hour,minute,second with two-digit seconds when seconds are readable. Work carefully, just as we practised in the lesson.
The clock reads 11,32,05
